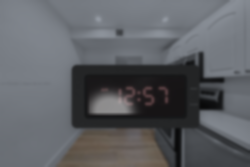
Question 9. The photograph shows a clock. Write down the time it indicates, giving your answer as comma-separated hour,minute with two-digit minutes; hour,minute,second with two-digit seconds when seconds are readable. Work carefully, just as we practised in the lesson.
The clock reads 12,57
